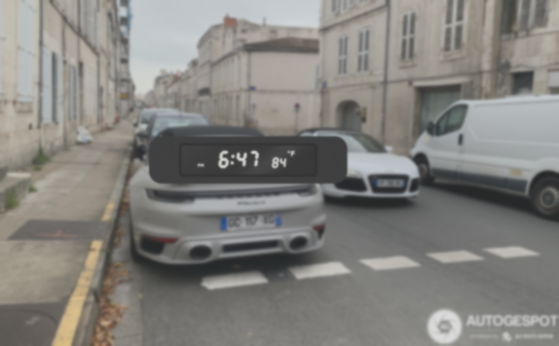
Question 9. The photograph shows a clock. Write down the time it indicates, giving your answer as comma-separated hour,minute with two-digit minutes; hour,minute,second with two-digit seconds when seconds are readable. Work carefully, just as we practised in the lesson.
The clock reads 6,47
